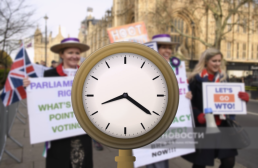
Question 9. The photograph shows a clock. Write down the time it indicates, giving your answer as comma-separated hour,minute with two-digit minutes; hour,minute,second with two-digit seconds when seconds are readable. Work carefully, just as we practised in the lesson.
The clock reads 8,21
